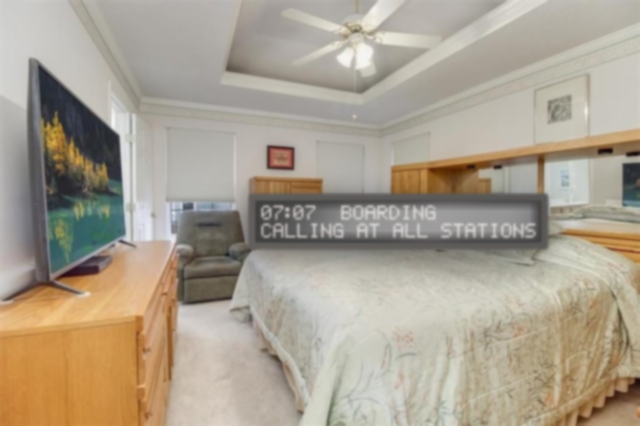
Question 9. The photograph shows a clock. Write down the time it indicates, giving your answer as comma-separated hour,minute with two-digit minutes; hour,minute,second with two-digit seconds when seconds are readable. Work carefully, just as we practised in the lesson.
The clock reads 7,07
